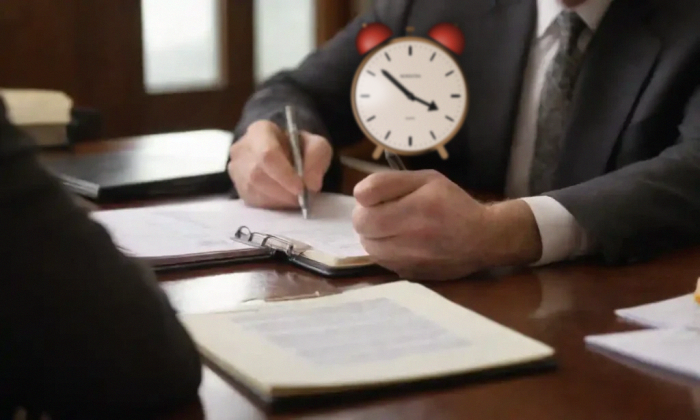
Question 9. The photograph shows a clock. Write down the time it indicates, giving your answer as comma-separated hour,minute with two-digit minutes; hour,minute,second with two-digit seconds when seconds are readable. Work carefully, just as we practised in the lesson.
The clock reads 3,52
